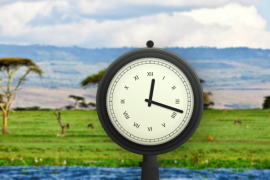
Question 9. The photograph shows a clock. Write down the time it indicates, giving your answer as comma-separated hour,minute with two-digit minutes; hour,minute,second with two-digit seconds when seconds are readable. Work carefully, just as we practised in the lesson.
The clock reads 12,18
